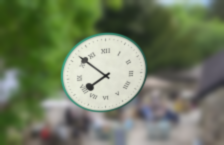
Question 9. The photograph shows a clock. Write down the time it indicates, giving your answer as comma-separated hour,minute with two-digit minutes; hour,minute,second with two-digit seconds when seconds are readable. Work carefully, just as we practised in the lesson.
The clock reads 7,52
